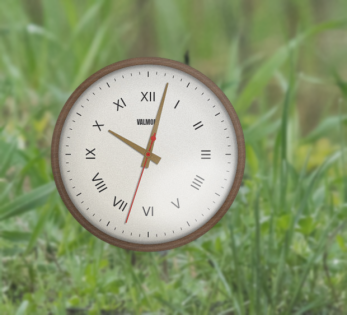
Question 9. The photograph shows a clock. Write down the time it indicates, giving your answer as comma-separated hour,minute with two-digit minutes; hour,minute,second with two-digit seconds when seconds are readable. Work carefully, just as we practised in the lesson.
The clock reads 10,02,33
